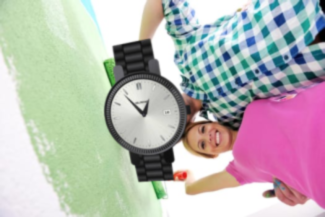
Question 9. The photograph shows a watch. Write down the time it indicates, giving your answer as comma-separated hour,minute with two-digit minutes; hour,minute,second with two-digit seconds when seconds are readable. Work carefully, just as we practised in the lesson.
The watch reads 12,54
